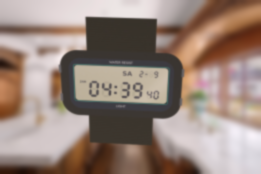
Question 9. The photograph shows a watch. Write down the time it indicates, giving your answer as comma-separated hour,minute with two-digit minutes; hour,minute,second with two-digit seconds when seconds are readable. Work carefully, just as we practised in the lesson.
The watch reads 4,39
